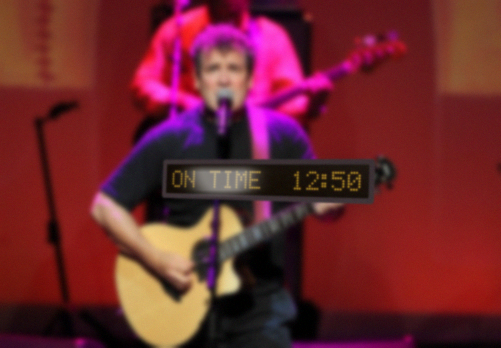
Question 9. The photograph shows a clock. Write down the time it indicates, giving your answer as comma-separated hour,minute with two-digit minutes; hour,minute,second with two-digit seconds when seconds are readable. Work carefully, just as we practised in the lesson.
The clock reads 12,50
